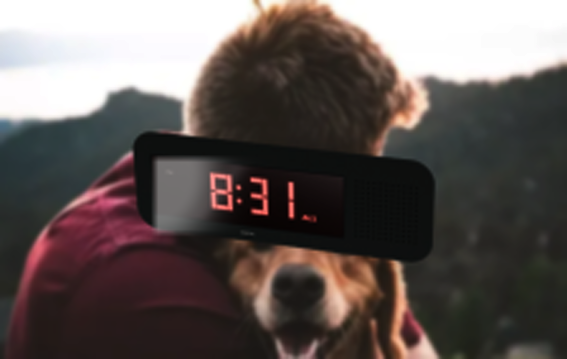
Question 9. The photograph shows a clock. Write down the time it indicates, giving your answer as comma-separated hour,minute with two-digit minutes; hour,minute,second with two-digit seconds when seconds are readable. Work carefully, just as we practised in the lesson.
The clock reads 8,31
